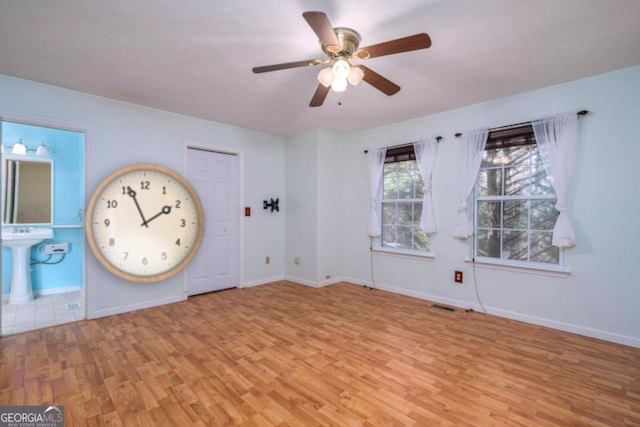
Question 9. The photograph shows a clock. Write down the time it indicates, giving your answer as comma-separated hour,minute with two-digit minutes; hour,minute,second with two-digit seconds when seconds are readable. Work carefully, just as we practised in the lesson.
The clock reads 1,56
